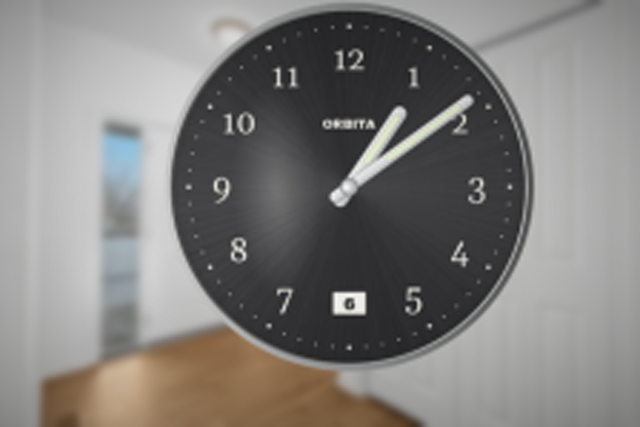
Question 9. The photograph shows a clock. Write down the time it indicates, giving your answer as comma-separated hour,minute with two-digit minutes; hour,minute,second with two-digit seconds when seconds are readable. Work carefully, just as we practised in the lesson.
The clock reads 1,09
